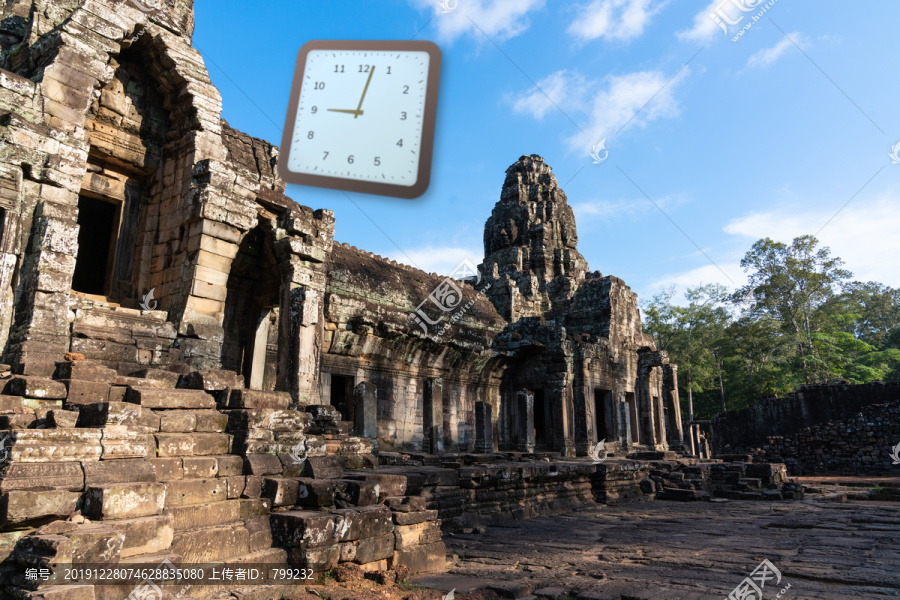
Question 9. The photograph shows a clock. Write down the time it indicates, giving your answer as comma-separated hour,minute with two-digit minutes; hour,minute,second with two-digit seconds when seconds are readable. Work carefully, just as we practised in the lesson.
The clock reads 9,02
